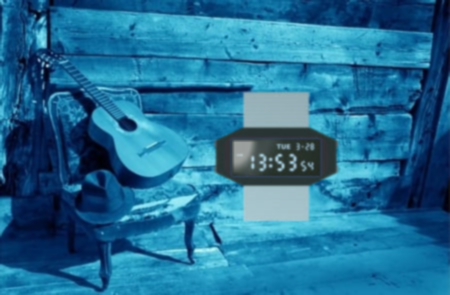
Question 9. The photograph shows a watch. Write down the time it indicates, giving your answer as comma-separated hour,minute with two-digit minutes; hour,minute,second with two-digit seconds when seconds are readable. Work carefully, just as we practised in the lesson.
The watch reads 13,53
